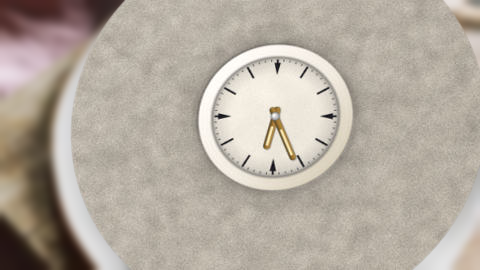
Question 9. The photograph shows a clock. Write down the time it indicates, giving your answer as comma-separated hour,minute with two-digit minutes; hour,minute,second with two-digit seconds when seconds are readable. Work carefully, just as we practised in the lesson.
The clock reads 6,26
